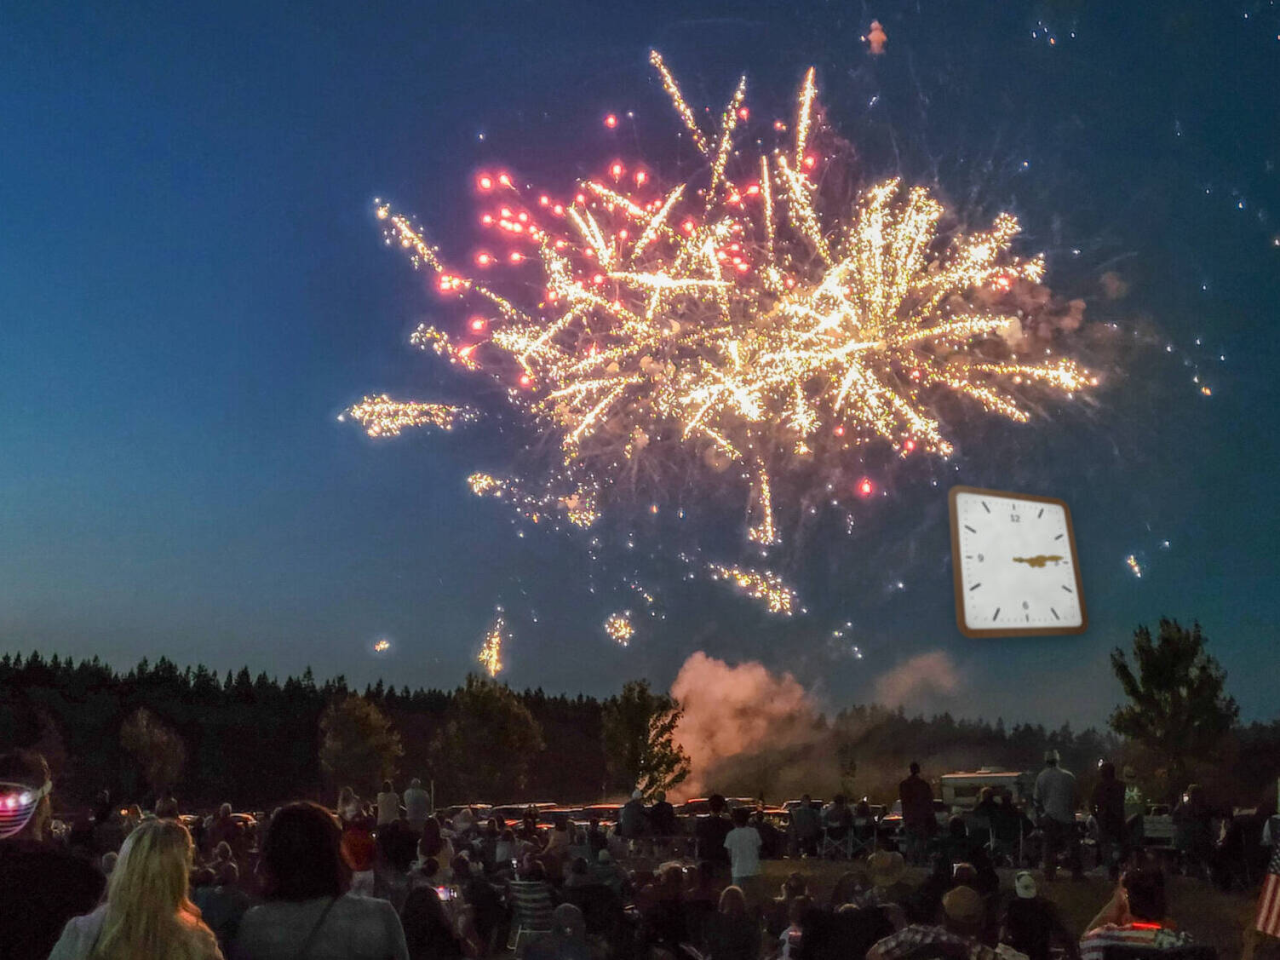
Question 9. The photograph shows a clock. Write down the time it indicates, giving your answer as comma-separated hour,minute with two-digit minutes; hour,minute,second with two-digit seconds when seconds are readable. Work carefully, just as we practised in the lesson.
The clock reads 3,14
